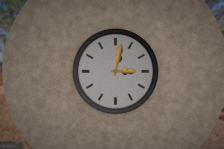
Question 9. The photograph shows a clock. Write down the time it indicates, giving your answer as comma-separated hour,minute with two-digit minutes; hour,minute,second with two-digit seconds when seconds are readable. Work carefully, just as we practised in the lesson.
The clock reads 3,02
